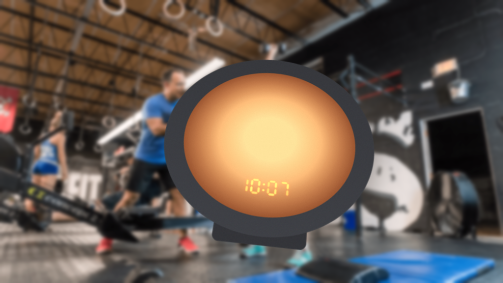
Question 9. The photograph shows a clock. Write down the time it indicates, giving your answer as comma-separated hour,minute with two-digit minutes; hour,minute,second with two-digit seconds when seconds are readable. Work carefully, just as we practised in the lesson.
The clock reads 10,07
